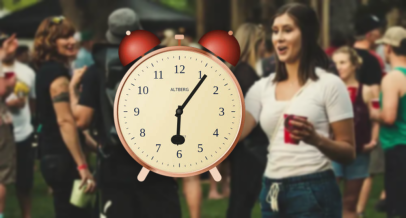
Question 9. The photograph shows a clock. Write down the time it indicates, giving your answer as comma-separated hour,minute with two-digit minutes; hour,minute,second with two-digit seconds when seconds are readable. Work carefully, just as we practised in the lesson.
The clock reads 6,06
